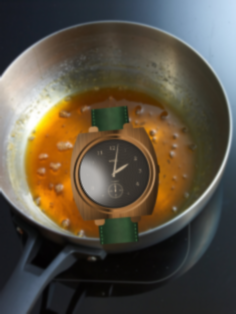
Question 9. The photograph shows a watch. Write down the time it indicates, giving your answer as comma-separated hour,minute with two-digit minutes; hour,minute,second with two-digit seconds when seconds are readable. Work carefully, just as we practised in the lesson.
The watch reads 2,02
